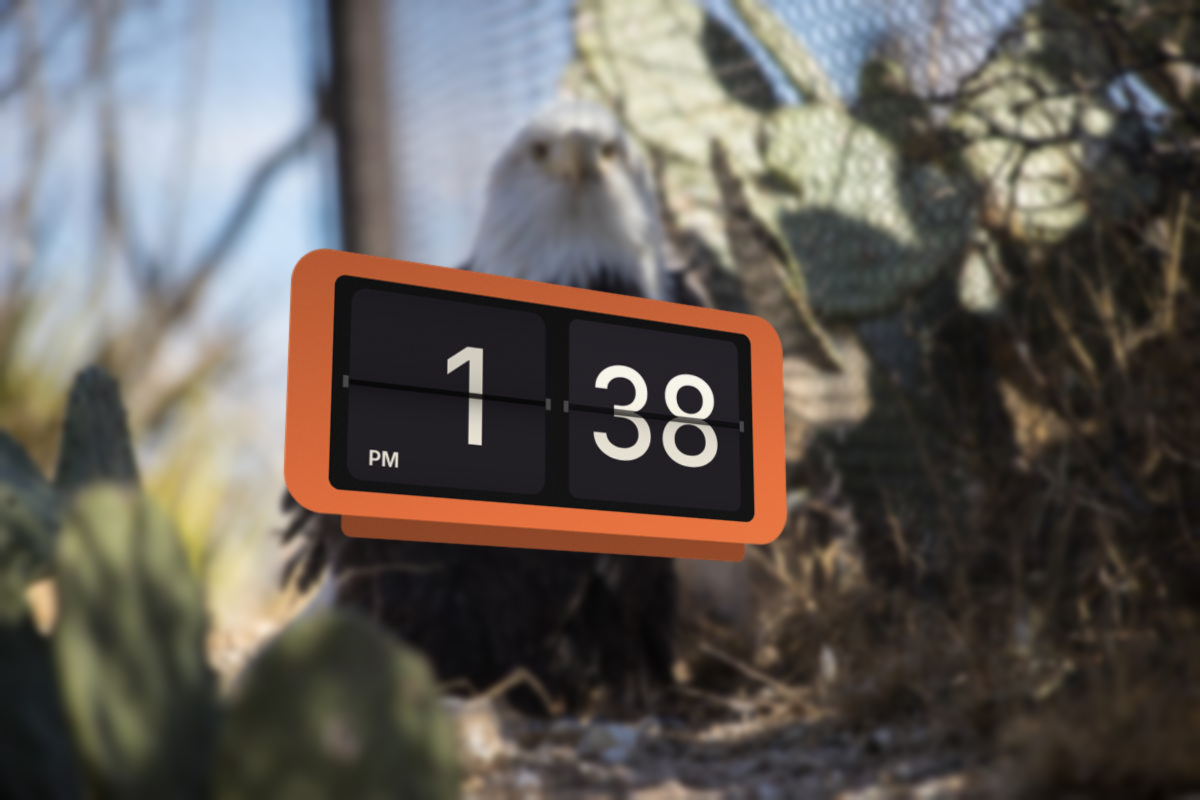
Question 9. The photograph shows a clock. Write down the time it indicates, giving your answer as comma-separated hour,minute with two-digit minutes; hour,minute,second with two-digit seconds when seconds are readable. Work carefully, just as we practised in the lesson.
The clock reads 1,38
